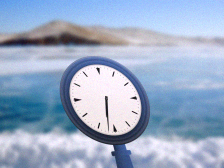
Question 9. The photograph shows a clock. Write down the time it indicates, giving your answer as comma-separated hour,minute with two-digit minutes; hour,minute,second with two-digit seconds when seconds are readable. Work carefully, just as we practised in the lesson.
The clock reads 6,32
